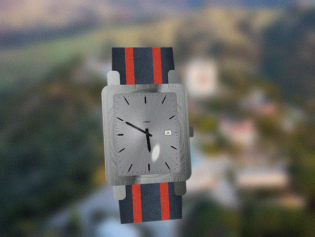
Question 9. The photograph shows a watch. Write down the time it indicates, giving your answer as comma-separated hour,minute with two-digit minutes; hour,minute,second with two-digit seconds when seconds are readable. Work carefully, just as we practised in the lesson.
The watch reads 5,50
